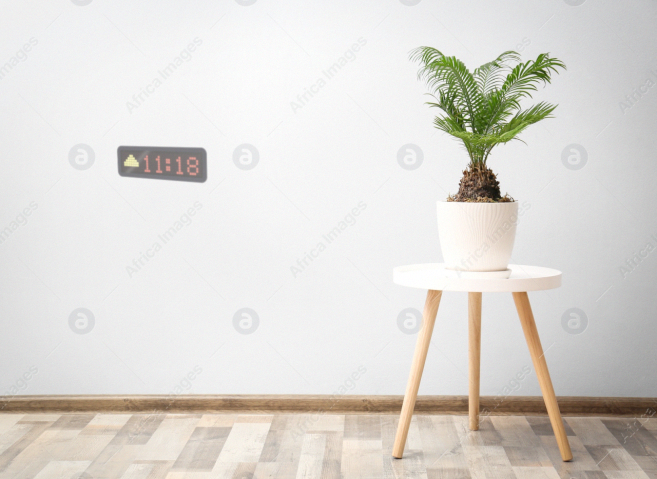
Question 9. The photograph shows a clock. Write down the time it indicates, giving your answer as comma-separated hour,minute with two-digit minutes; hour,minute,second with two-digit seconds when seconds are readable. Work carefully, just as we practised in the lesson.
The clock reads 11,18
